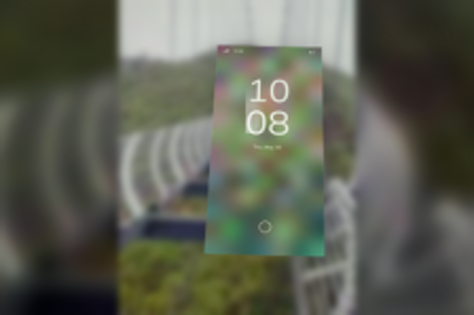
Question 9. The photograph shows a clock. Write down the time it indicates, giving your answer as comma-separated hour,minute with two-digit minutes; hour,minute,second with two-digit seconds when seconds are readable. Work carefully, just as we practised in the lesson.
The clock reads 10,08
